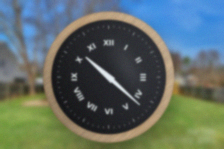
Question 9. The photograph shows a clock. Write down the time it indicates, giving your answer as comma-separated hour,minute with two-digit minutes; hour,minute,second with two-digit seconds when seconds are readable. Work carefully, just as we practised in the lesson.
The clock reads 10,22
